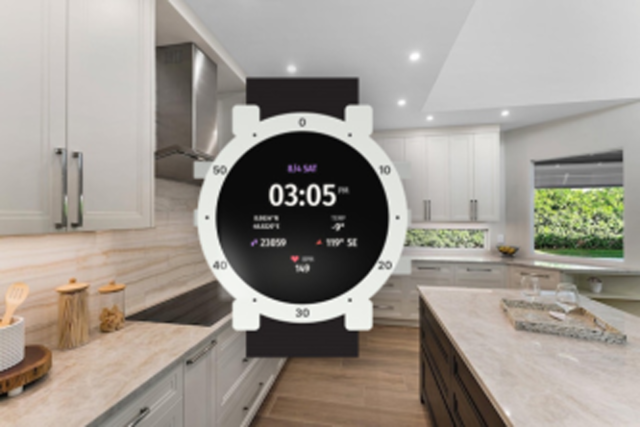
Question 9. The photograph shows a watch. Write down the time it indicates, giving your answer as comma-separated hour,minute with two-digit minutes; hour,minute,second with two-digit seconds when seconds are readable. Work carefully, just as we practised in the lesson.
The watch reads 3,05
